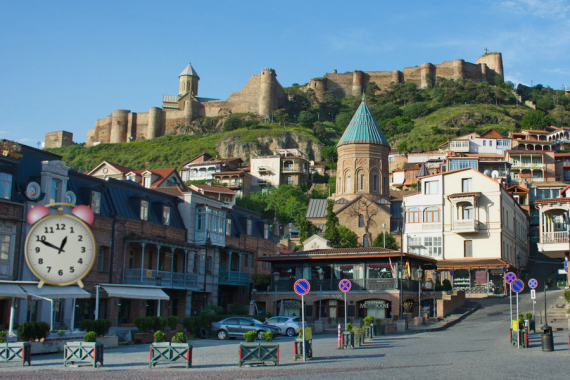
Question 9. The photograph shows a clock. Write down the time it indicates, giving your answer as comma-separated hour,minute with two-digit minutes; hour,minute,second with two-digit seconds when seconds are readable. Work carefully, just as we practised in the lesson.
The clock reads 12,49
